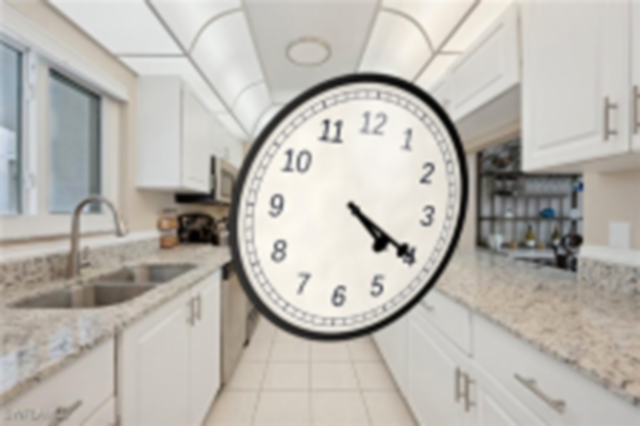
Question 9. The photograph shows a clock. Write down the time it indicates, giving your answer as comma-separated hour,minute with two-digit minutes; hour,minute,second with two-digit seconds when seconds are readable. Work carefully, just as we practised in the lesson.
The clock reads 4,20
